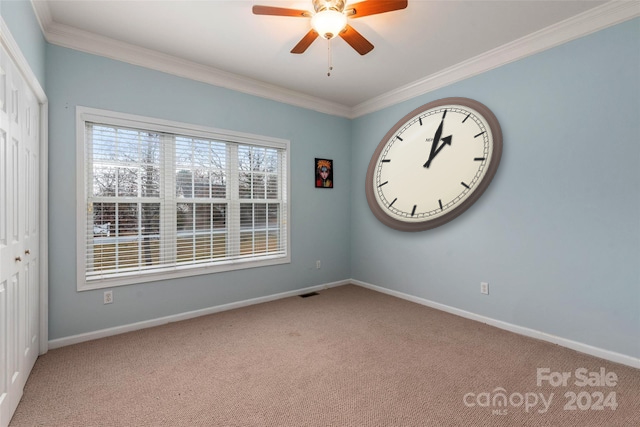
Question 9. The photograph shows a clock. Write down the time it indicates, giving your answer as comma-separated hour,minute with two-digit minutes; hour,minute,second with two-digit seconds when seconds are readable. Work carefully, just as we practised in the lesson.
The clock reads 1,00
